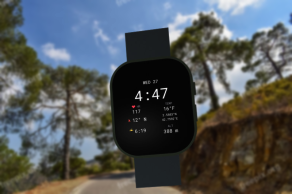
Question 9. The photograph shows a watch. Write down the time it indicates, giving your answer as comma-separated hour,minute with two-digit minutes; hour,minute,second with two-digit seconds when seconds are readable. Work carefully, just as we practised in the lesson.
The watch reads 4,47
